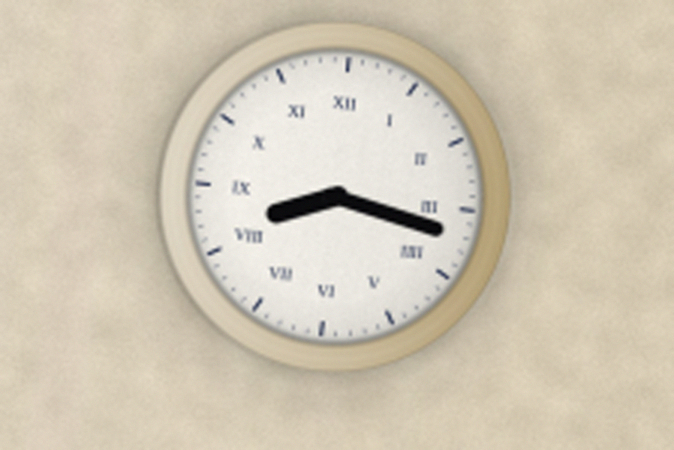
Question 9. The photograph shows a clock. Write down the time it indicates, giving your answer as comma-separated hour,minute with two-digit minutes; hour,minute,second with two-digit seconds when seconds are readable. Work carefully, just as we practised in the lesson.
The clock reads 8,17
